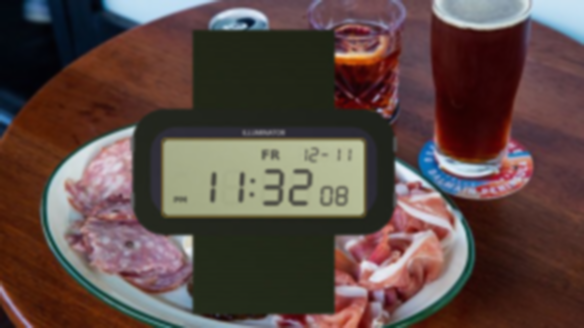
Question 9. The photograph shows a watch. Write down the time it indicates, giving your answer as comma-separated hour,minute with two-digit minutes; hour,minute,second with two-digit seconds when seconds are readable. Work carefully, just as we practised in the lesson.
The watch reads 11,32,08
